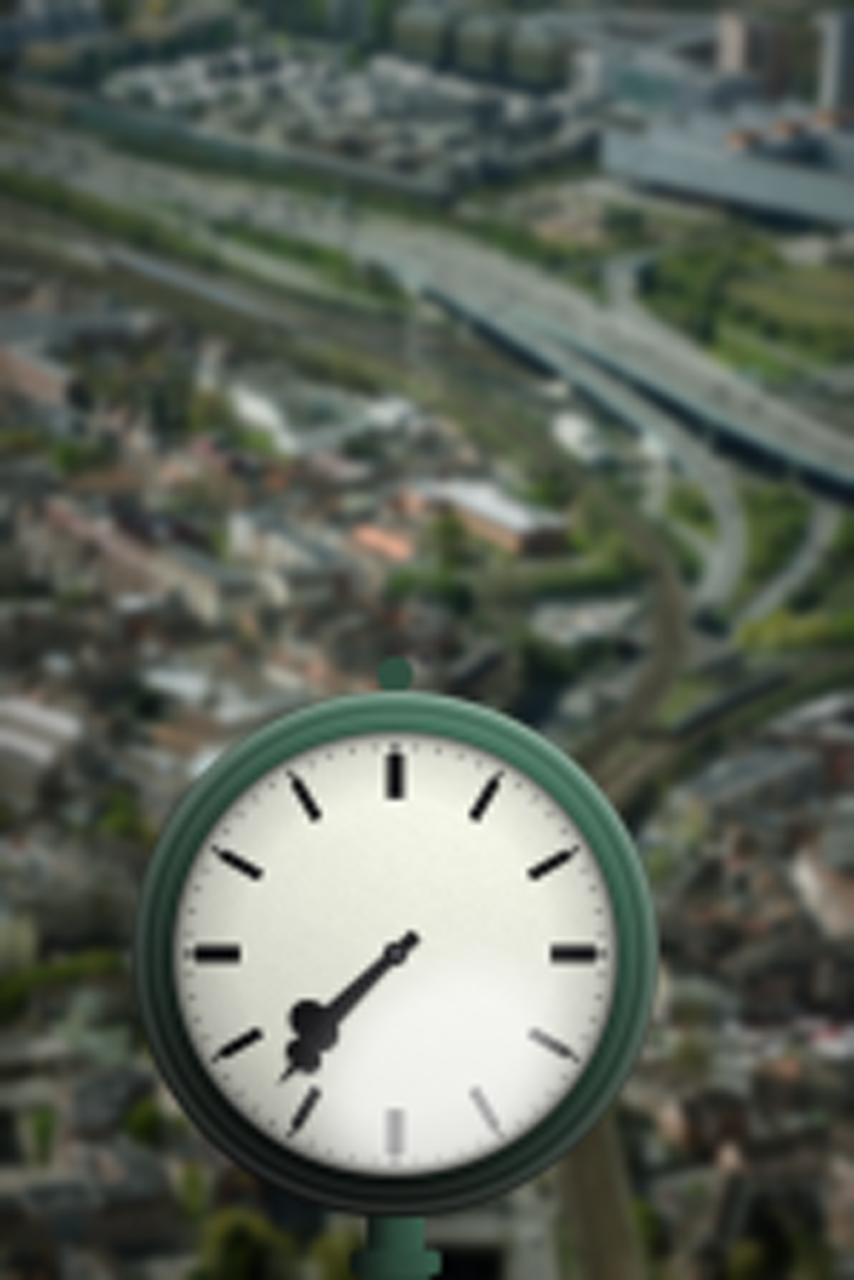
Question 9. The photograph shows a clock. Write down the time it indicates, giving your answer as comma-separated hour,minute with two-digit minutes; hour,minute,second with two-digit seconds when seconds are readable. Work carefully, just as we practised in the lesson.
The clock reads 7,37
